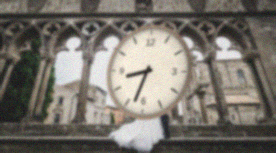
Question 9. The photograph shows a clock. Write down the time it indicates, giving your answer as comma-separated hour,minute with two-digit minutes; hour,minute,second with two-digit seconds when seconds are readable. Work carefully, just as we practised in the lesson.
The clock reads 8,33
